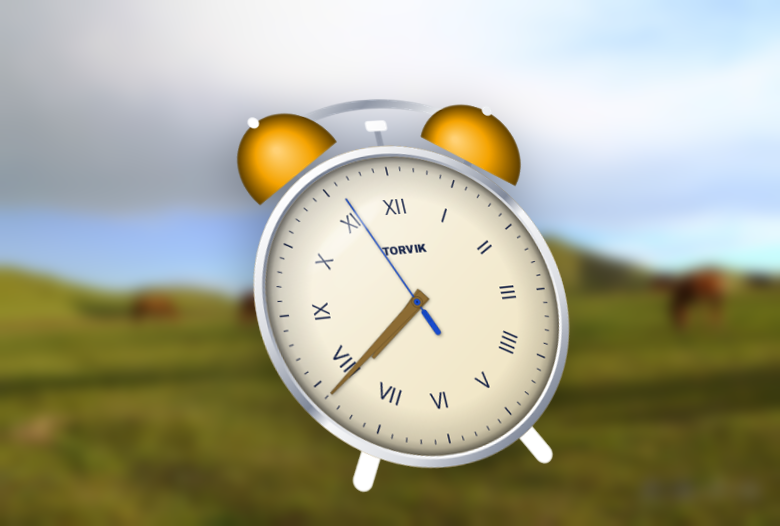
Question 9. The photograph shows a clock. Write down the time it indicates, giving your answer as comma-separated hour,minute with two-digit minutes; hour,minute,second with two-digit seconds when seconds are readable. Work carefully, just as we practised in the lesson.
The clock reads 7,38,56
